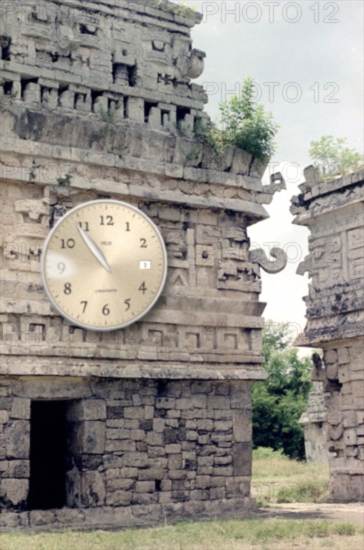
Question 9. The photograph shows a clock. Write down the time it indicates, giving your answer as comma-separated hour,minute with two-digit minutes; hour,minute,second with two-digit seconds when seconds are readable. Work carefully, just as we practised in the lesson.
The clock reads 10,54
